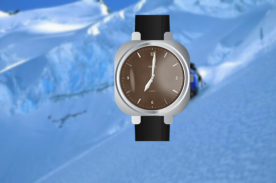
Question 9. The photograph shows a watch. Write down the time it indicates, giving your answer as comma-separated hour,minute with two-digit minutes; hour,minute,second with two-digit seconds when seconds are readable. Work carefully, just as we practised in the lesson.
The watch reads 7,01
